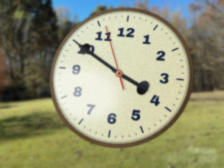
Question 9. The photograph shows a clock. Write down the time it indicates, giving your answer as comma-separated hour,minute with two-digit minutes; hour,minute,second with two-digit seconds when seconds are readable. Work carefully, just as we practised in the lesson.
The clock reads 3,49,56
